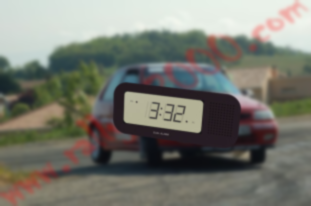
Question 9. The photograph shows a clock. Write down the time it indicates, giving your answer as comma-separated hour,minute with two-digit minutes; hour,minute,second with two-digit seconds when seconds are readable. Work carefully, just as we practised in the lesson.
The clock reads 3,32
